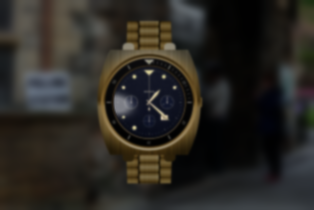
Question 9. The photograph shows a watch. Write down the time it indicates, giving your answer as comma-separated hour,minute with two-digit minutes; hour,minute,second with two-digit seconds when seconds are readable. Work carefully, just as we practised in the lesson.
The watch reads 1,22
